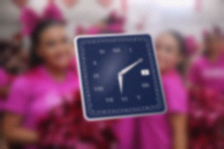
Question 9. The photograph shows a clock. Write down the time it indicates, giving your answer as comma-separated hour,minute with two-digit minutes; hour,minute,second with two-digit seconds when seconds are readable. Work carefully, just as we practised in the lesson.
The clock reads 6,10
